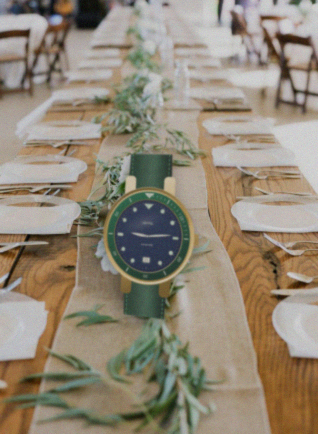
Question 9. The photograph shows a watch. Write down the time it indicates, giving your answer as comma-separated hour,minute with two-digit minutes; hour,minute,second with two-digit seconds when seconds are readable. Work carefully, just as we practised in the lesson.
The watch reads 9,14
